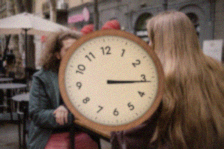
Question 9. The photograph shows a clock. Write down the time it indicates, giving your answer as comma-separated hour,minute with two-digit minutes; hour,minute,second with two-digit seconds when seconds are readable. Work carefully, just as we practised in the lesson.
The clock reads 3,16
